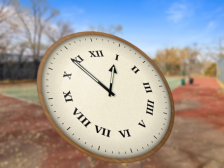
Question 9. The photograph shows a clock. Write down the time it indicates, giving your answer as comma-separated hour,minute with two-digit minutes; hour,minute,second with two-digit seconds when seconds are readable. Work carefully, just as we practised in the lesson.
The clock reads 12,54
